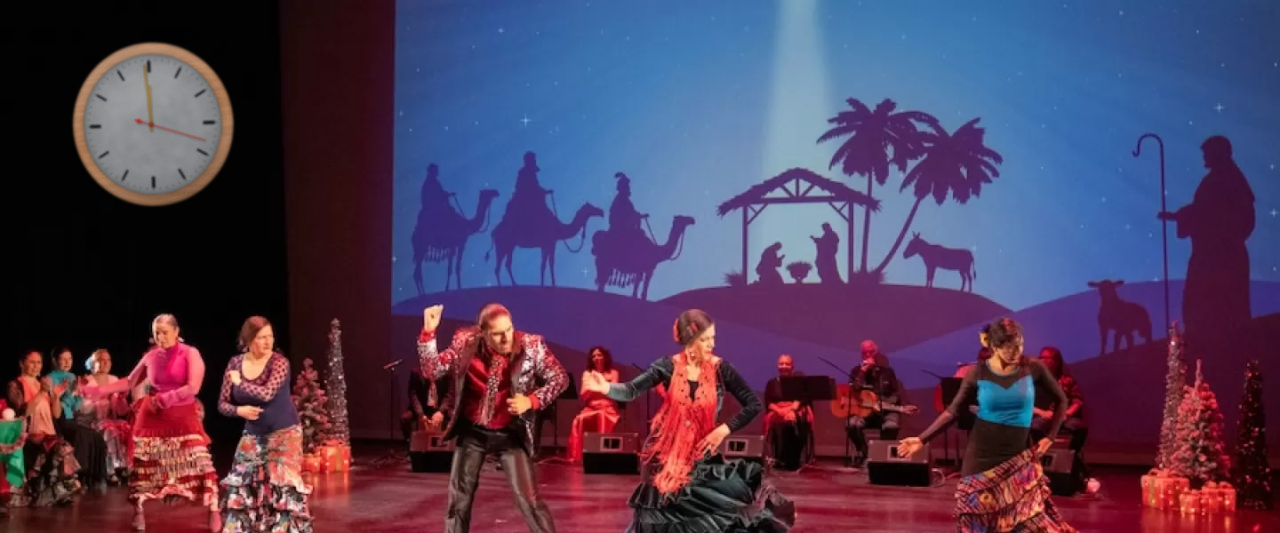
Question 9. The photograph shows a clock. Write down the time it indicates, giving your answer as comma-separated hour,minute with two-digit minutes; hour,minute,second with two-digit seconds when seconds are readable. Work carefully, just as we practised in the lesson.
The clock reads 11,59,18
